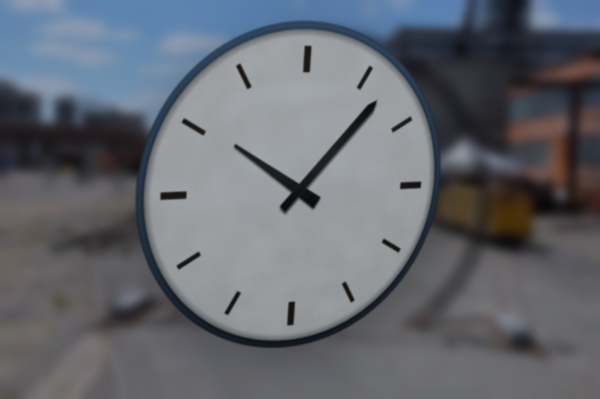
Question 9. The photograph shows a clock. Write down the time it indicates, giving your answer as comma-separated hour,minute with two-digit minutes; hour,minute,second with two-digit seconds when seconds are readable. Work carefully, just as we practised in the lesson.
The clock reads 10,07
